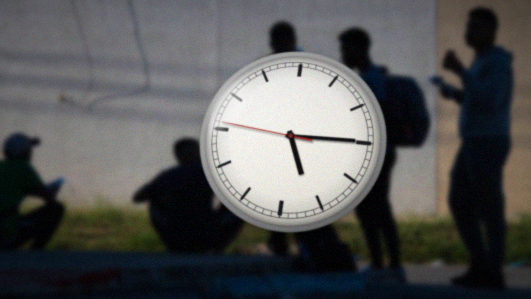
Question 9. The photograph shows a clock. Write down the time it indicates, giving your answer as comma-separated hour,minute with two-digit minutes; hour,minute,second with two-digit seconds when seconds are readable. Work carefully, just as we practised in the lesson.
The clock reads 5,14,46
